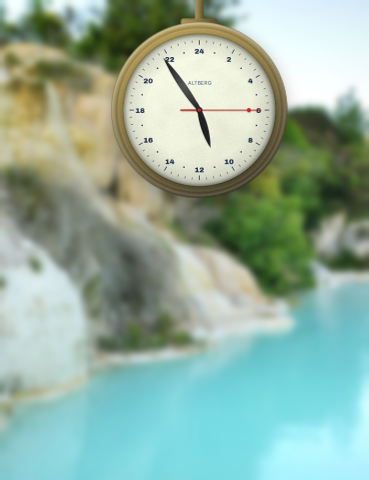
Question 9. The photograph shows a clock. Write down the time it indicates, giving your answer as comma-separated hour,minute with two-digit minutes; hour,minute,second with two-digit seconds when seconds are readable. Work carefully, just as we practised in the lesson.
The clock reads 10,54,15
